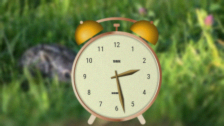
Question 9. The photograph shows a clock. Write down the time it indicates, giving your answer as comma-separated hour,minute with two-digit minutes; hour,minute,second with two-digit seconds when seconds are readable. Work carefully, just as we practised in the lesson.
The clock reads 2,28
